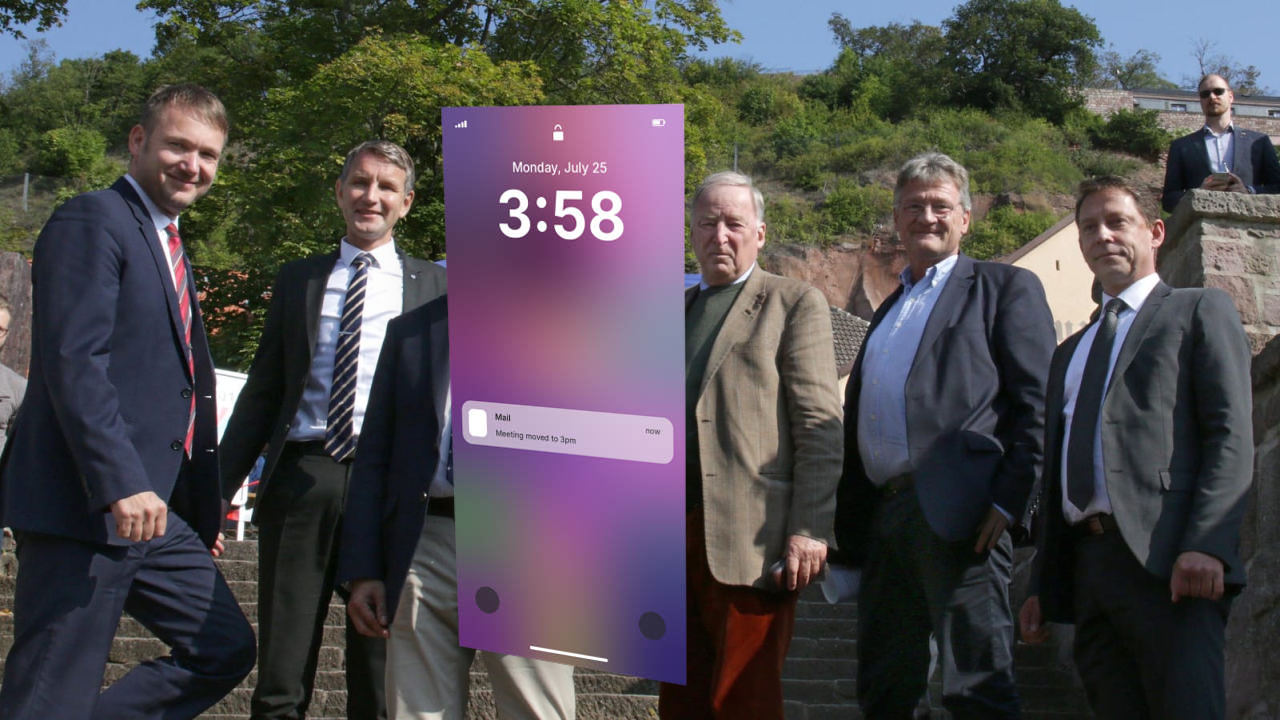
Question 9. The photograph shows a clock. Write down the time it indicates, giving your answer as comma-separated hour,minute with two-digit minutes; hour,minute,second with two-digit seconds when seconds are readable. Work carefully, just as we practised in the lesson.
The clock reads 3,58
